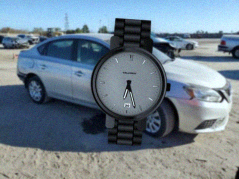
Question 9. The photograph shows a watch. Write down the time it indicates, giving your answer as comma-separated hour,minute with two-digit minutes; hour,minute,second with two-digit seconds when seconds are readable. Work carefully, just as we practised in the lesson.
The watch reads 6,27
